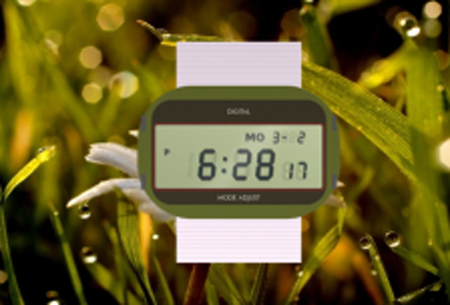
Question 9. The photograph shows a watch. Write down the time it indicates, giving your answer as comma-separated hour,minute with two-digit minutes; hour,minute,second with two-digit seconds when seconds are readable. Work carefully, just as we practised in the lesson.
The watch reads 6,28,17
